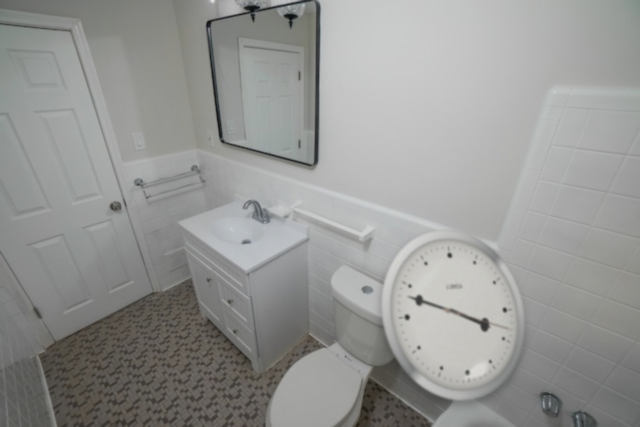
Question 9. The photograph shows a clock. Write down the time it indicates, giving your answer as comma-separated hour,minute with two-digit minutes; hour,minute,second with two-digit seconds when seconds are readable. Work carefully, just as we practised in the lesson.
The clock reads 3,48,18
